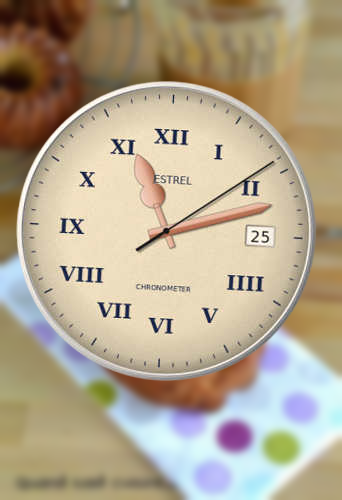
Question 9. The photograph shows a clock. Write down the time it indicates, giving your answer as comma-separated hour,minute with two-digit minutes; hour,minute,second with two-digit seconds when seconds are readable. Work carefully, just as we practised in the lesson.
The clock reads 11,12,09
